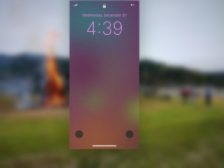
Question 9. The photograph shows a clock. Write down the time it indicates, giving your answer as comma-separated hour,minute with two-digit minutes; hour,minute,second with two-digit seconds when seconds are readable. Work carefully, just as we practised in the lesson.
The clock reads 4,39
